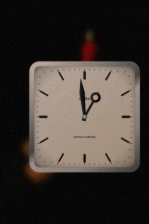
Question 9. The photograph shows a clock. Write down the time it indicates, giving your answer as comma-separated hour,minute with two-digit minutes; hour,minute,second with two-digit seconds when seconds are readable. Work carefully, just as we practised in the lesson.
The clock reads 12,59
